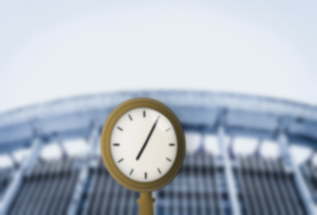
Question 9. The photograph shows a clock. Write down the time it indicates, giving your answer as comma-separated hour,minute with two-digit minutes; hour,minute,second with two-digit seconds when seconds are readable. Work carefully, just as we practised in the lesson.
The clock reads 7,05
